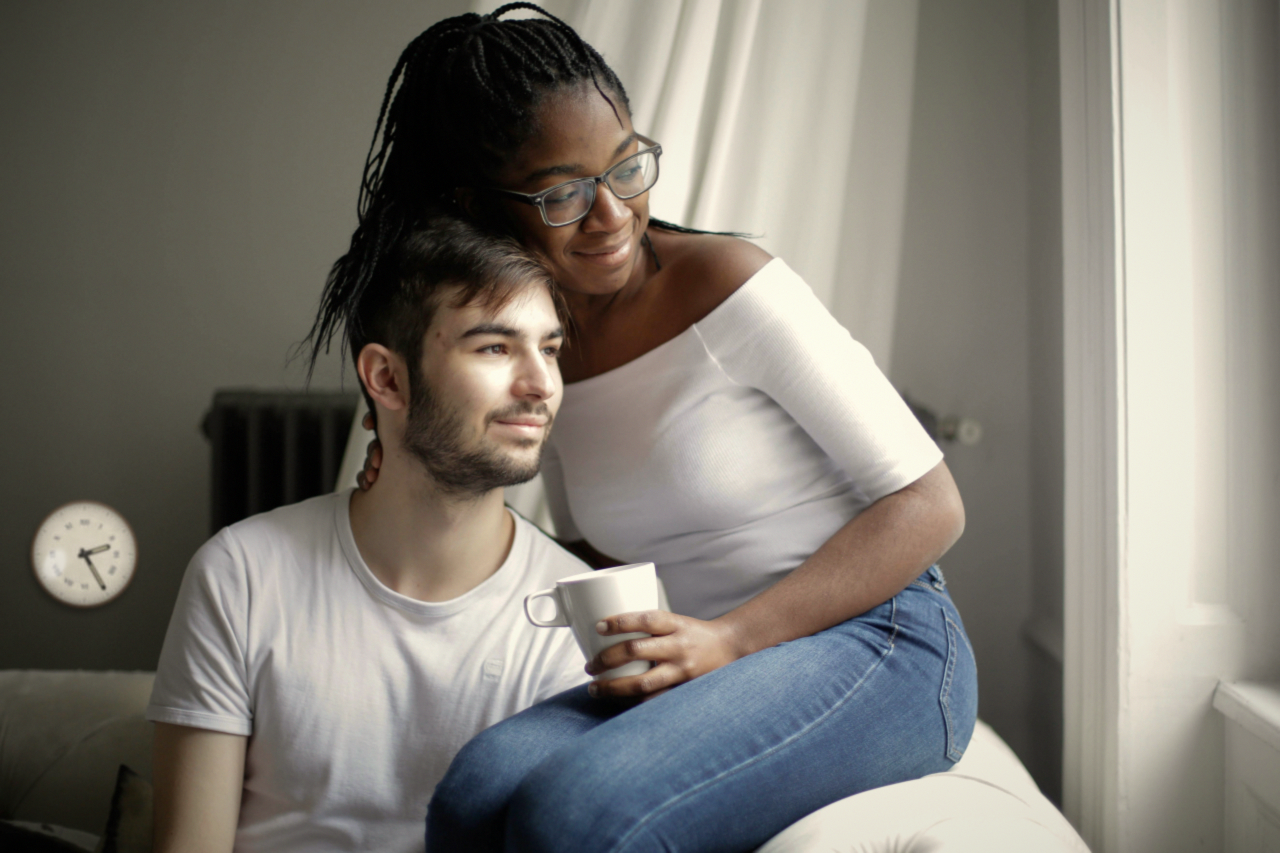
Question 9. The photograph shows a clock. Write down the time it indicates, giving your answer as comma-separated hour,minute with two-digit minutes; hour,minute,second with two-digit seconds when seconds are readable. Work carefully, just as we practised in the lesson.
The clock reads 2,25
